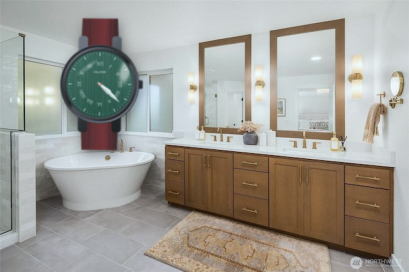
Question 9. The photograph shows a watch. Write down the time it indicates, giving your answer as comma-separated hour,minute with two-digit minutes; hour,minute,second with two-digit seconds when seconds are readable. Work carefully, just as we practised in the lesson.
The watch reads 4,22
